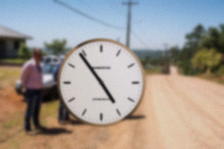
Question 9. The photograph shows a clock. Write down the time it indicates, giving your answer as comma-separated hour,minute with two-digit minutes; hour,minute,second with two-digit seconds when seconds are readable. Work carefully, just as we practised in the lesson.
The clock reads 4,54
